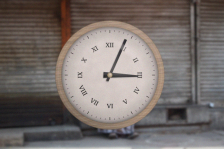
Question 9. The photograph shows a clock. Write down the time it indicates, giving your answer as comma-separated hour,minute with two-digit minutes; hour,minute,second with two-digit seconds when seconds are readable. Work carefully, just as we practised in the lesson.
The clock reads 3,04
